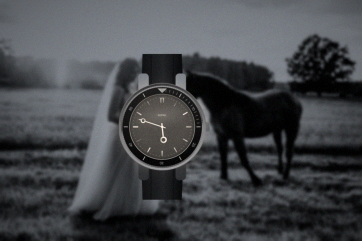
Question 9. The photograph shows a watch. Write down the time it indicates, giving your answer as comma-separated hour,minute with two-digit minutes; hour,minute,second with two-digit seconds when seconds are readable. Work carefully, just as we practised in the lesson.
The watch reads 5,48
